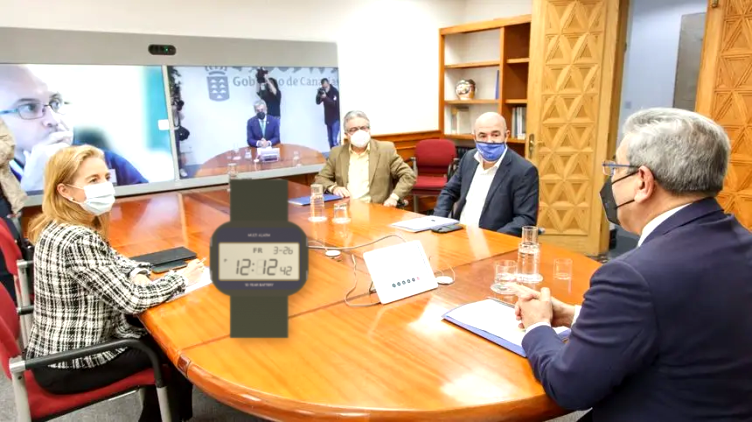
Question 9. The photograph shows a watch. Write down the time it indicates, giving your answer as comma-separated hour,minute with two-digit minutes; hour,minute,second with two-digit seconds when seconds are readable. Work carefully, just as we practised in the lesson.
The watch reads 12,12,42
